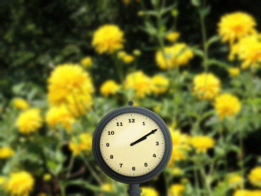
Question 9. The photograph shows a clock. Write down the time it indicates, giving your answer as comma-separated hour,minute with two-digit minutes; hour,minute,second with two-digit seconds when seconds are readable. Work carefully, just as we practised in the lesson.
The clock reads 2,10
